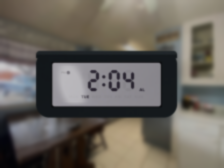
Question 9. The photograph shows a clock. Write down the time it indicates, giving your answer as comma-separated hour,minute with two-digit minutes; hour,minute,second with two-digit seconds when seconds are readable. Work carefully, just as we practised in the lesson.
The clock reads 2,04
